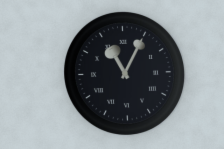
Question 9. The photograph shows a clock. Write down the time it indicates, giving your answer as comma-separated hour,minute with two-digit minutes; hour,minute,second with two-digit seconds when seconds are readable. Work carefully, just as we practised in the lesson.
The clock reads 11,05
